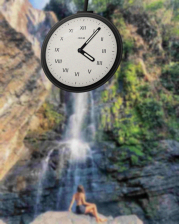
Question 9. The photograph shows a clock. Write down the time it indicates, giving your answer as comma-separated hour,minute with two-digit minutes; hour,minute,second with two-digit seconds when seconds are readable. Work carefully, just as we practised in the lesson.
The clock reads 4,06
